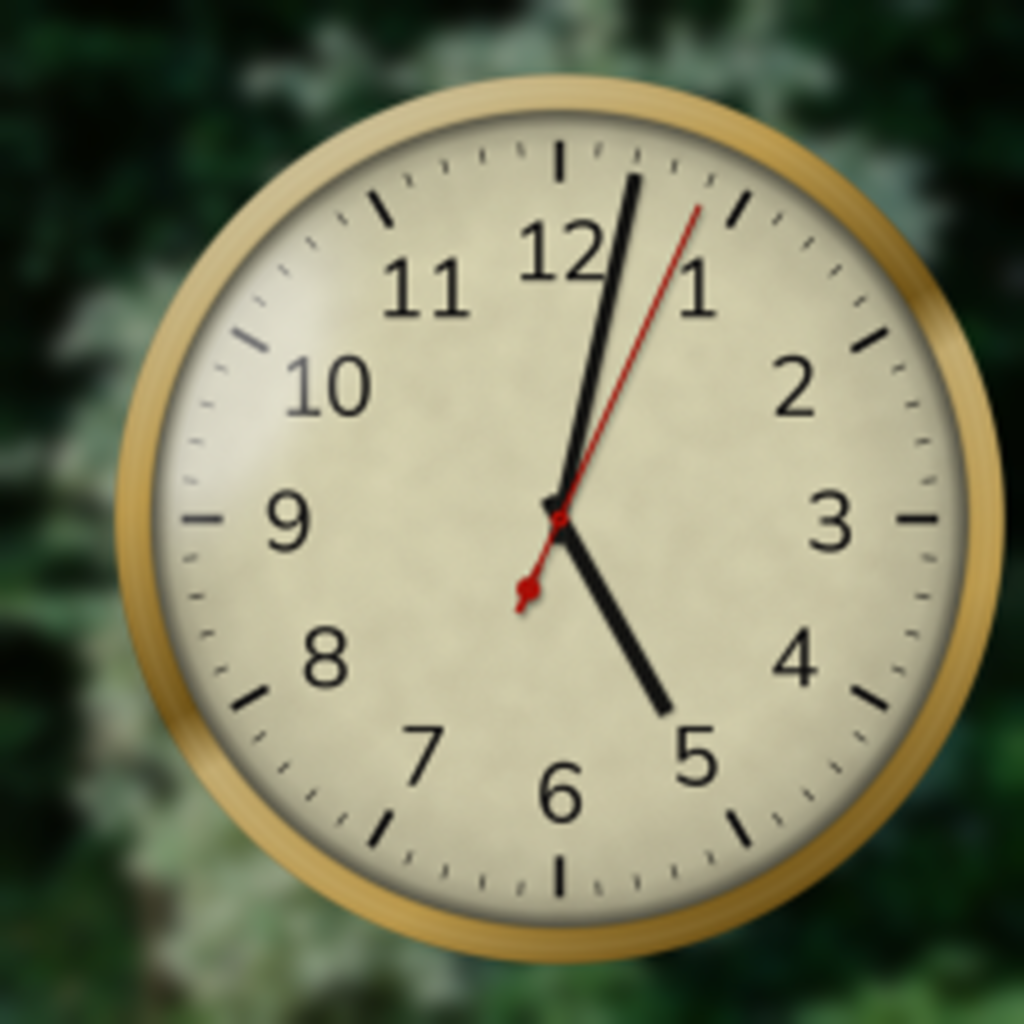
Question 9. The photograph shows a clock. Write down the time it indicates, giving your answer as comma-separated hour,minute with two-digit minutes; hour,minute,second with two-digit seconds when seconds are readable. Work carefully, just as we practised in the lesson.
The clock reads 5,02,04
